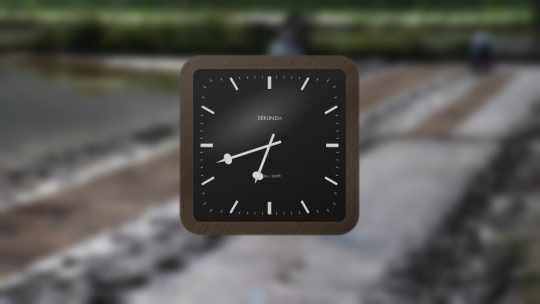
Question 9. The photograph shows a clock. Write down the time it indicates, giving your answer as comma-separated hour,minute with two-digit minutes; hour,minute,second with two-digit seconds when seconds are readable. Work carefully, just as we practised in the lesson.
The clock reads 6,42
